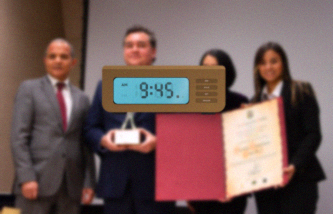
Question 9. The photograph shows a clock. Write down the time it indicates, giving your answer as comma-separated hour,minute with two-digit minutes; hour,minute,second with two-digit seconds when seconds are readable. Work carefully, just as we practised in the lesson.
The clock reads 9,45
